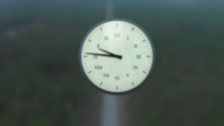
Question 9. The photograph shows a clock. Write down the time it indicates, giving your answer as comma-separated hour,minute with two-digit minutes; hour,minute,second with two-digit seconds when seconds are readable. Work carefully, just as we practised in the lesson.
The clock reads 9,46
